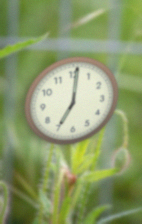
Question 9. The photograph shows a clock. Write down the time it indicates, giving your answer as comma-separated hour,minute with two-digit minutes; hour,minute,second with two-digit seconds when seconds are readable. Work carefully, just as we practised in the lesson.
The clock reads 7,01
